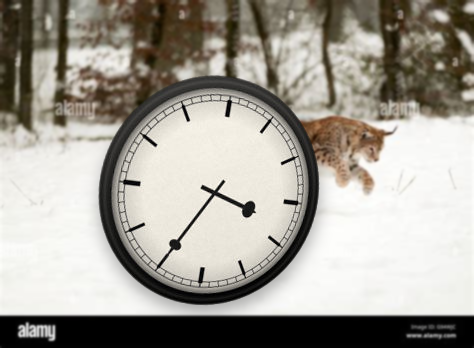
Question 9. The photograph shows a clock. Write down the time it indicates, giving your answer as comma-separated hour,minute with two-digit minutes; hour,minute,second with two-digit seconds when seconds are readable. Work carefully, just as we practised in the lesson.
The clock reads 3,35
